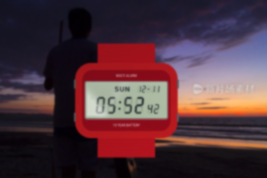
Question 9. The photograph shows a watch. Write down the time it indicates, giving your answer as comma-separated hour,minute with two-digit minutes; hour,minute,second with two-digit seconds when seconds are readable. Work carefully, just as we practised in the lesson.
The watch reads 5,52,42
